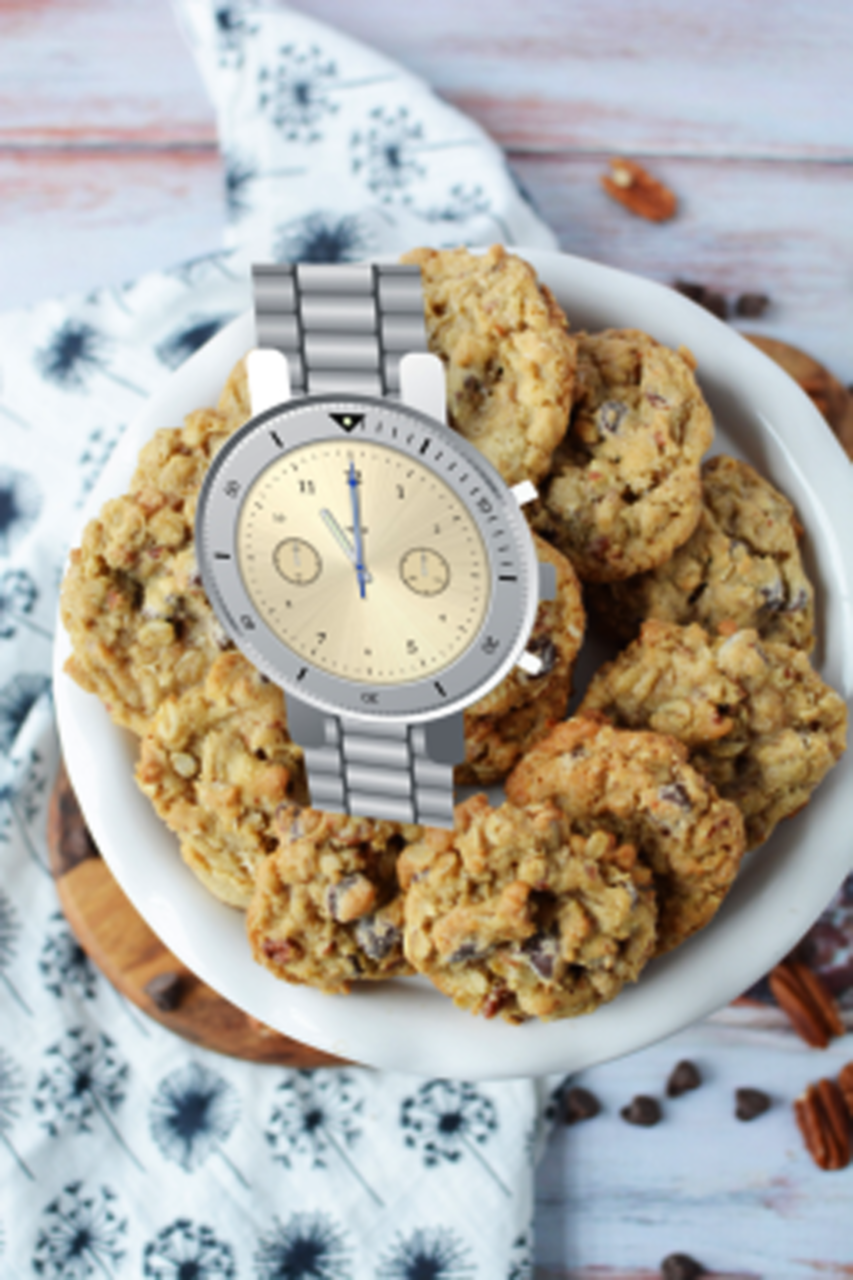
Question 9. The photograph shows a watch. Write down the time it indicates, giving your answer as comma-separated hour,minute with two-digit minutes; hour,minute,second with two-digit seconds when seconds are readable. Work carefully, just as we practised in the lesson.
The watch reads 11,00
